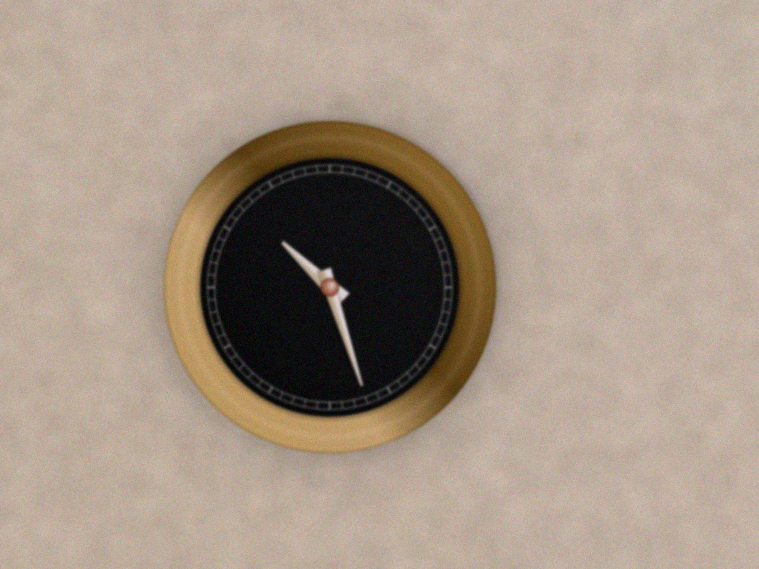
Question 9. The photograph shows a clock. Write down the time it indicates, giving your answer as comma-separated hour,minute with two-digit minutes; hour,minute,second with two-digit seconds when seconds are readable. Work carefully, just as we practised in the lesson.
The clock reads 10,27
